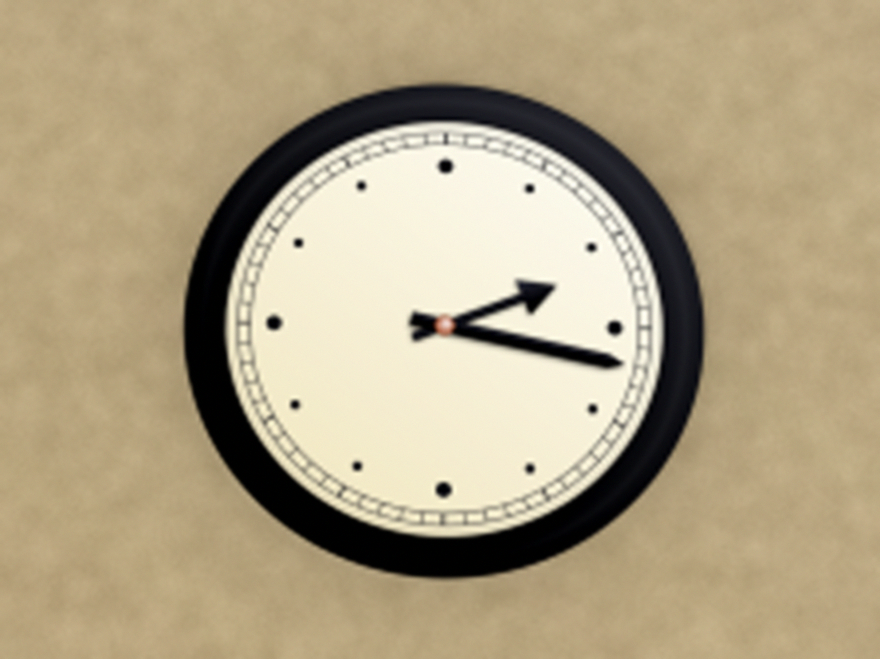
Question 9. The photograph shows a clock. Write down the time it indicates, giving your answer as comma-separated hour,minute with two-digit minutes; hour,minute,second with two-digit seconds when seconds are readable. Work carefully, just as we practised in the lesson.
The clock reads 2,17
